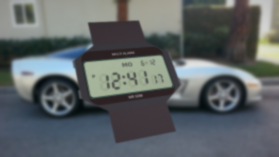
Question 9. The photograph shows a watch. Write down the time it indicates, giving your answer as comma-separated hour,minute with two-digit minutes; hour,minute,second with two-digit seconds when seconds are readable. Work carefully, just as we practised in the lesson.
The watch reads 12,41,17
